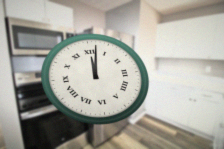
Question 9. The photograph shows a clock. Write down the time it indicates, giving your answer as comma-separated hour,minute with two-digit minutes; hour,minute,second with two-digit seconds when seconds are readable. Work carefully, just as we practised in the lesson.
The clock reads 12,02
